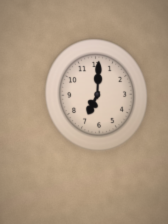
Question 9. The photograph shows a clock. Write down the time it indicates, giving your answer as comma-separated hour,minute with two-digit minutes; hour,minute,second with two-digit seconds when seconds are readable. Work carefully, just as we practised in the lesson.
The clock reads 7,01
